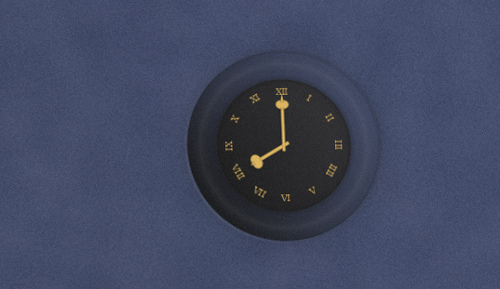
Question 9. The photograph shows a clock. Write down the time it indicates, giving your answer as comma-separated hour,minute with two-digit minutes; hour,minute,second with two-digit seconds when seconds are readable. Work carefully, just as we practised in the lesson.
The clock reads 8,00
